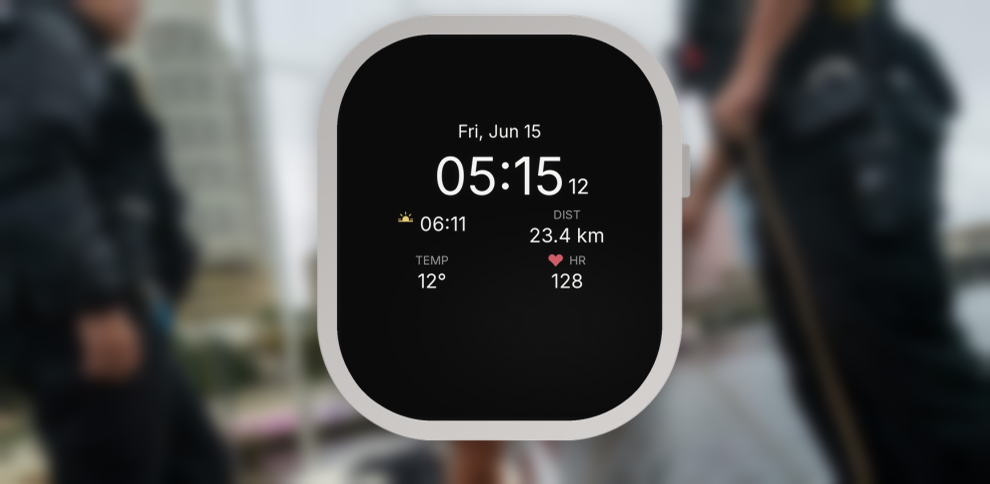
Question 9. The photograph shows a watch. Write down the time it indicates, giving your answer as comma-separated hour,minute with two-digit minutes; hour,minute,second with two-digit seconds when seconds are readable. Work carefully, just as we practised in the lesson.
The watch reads 5,15,12
